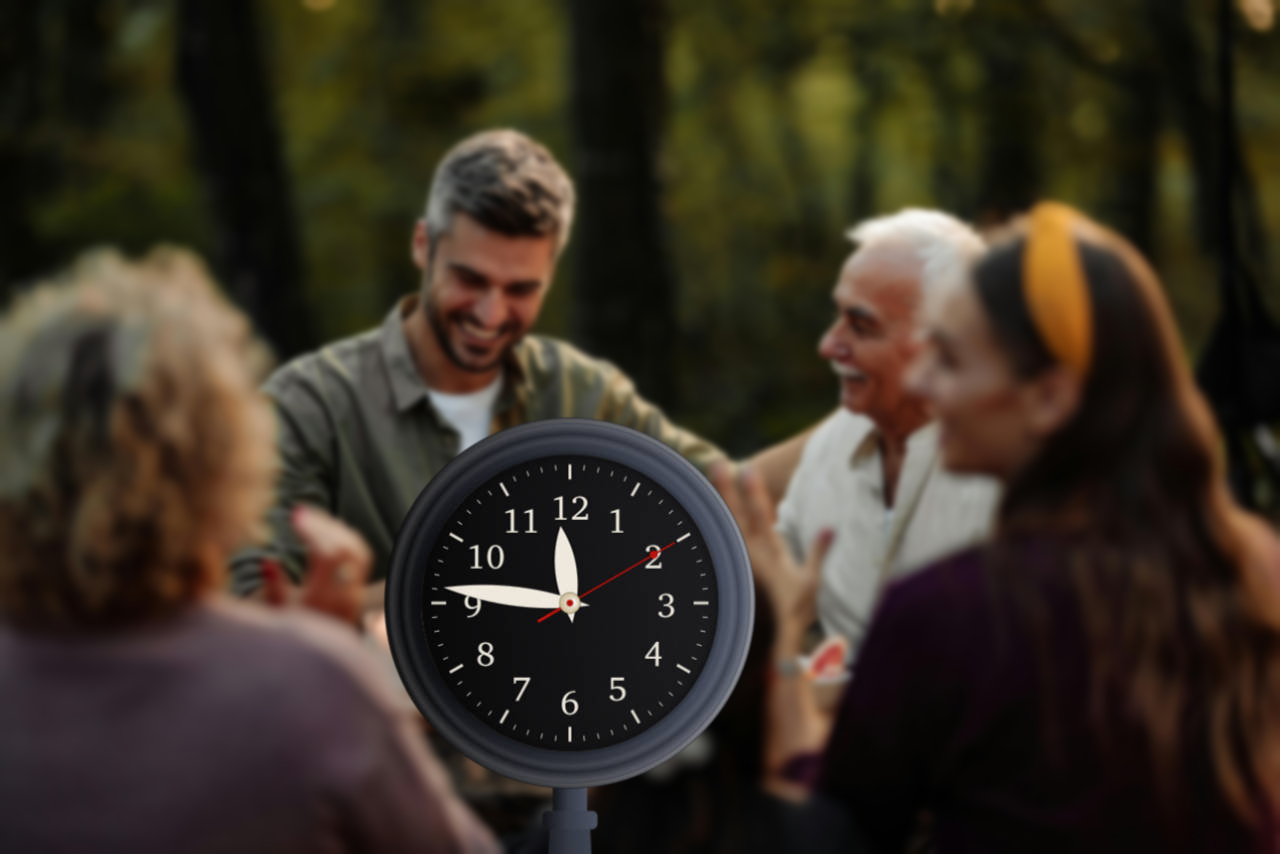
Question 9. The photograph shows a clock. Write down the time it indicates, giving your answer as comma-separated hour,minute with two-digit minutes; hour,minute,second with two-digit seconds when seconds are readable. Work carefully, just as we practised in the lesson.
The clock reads 11,46,10
